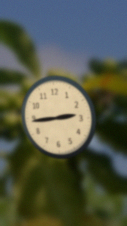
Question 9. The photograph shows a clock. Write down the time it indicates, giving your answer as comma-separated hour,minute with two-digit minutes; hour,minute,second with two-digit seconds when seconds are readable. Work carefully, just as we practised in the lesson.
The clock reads 2,44
